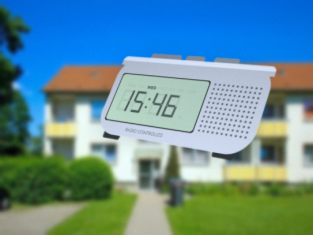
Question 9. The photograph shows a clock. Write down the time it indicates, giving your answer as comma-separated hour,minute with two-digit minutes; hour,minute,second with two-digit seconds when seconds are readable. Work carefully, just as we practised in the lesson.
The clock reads 15,46
